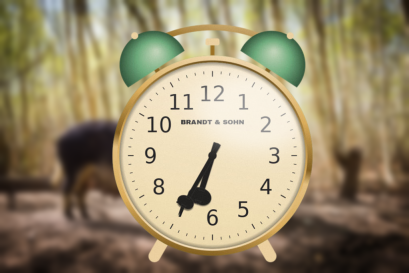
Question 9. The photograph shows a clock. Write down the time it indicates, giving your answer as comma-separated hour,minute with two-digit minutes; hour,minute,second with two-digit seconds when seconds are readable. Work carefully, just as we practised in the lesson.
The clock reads 6,35
